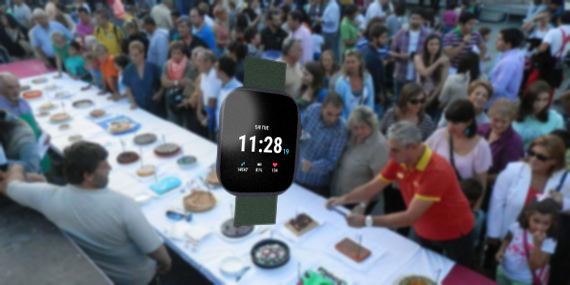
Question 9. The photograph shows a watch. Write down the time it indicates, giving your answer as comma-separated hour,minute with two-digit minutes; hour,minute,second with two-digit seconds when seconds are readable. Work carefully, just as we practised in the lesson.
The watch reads 11,28
